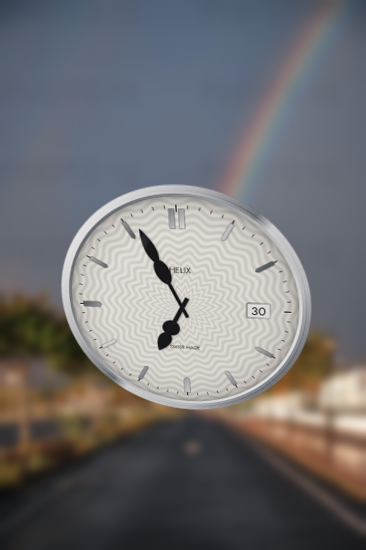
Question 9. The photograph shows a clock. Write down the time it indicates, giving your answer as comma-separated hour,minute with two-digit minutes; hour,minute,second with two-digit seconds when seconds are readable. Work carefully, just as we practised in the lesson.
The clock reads 6,56
